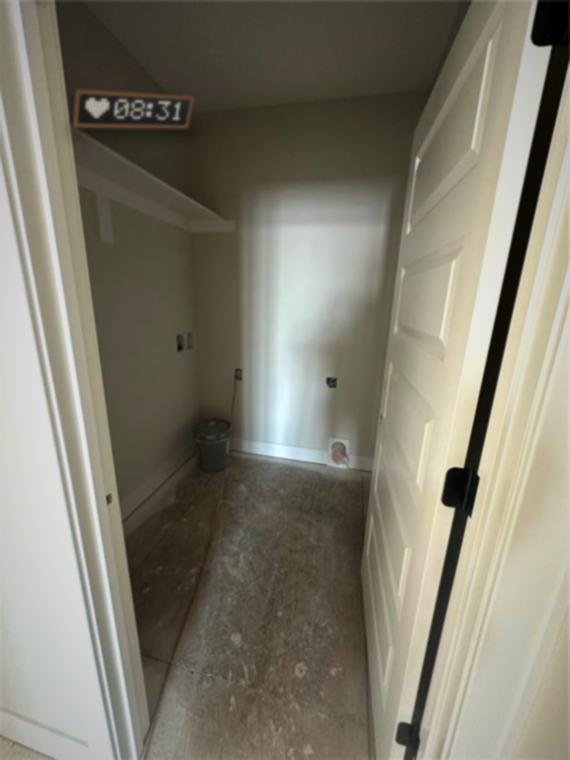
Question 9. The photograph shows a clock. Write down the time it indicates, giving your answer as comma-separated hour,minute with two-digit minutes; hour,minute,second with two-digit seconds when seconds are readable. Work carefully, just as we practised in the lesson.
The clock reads 8,31
